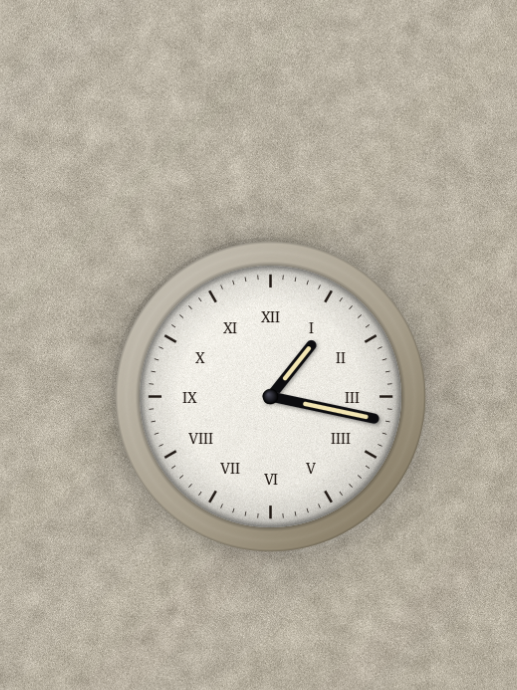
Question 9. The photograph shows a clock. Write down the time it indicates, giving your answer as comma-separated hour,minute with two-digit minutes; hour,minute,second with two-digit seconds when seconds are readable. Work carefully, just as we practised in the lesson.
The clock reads 1,17
